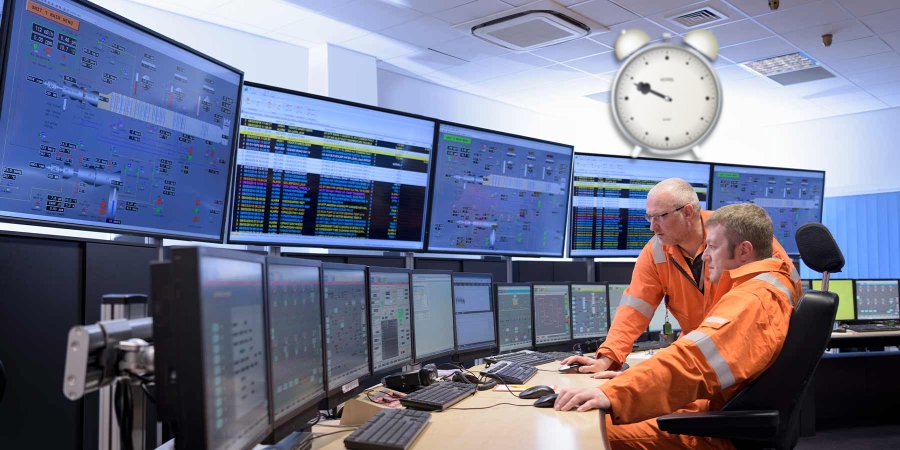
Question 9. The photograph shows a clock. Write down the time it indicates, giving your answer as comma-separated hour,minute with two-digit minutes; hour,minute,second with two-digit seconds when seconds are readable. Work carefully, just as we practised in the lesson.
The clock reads 9,49
